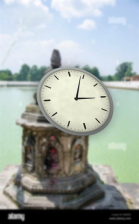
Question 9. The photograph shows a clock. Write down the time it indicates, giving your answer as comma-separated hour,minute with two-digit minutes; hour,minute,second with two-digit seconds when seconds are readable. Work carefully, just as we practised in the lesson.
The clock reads 3,04
